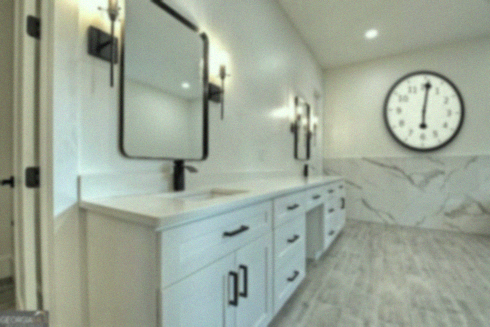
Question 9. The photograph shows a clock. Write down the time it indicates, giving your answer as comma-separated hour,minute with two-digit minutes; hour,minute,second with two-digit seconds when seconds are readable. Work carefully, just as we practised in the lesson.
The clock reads 6,01
